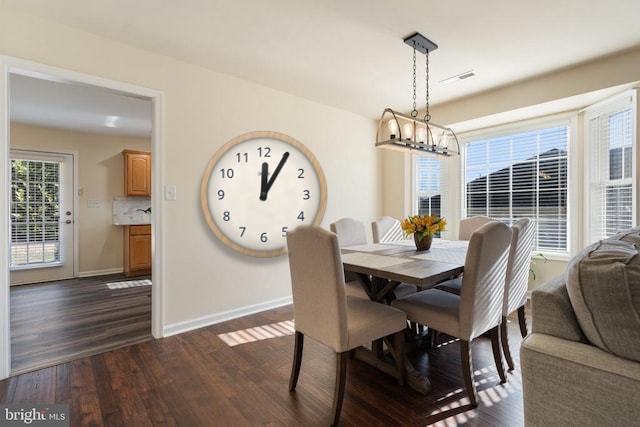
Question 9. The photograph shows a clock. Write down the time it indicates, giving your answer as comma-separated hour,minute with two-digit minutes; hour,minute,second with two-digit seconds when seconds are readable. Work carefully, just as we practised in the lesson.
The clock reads 12,05
